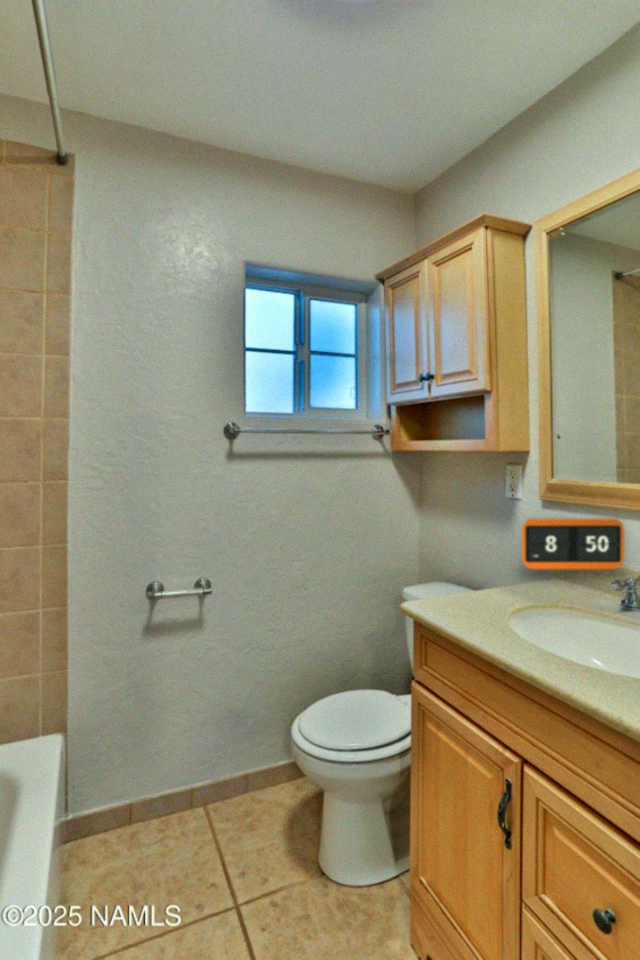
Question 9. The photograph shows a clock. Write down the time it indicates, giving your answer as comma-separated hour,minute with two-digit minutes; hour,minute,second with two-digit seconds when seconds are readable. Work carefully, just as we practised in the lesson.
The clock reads 8,50
